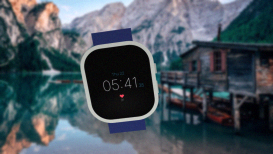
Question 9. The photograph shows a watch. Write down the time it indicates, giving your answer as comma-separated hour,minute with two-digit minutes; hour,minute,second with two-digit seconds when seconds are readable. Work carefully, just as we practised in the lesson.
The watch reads 5,41
